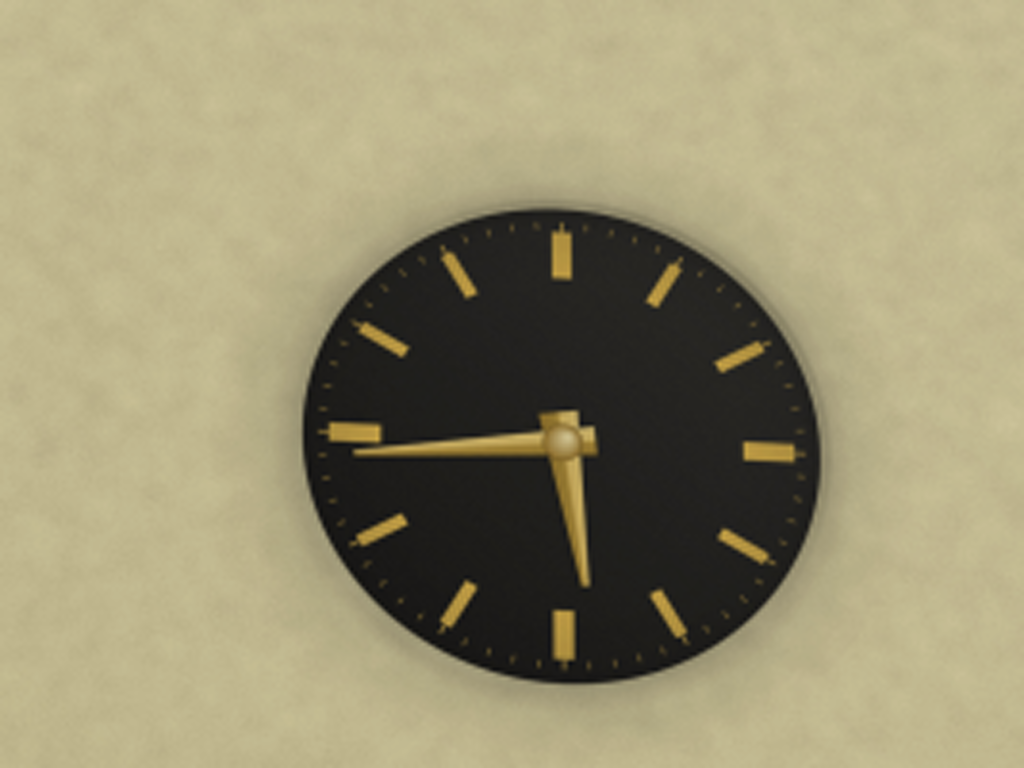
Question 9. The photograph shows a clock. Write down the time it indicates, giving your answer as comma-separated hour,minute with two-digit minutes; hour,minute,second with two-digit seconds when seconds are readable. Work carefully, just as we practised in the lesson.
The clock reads 5,44
